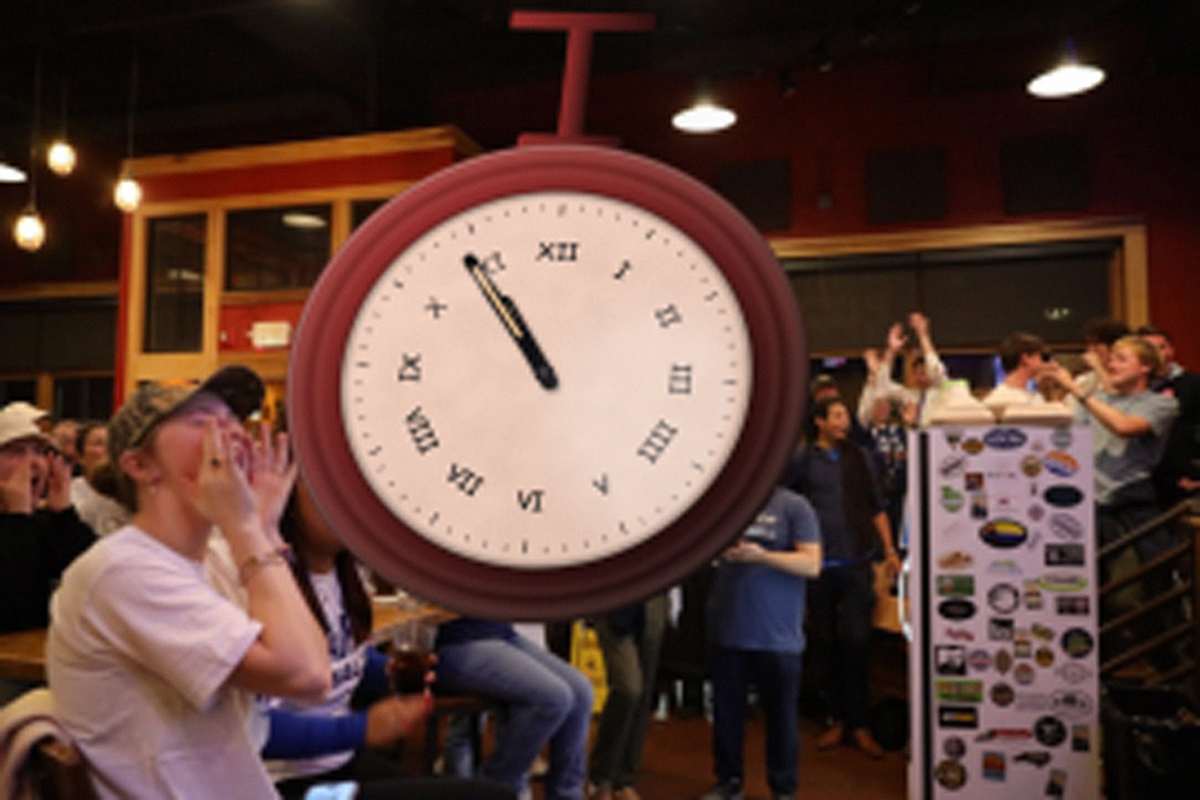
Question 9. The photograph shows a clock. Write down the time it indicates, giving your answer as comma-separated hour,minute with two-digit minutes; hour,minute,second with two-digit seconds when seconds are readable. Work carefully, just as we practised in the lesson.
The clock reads 10,54
